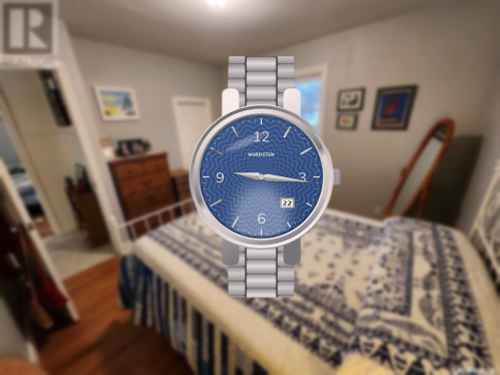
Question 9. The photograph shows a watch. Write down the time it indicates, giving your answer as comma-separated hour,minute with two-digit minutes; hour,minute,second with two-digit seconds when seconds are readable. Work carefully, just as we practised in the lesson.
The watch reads 9,16
